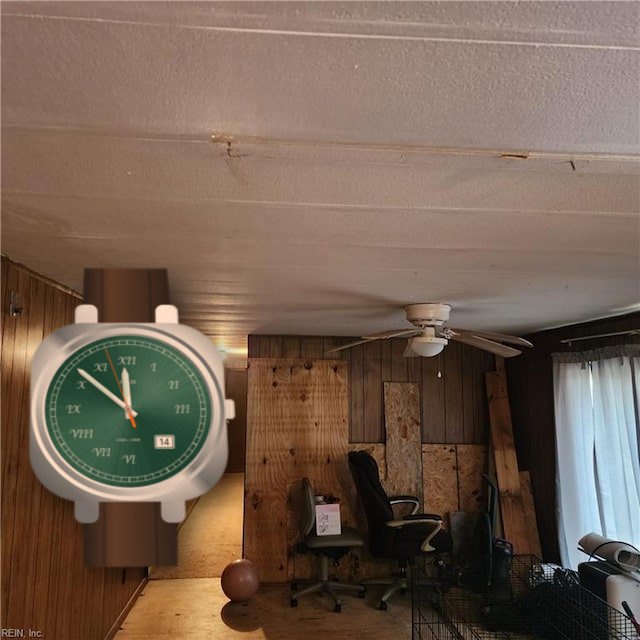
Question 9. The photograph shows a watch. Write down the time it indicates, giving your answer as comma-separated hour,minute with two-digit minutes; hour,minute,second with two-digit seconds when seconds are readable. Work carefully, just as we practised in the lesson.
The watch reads 11,51,57
